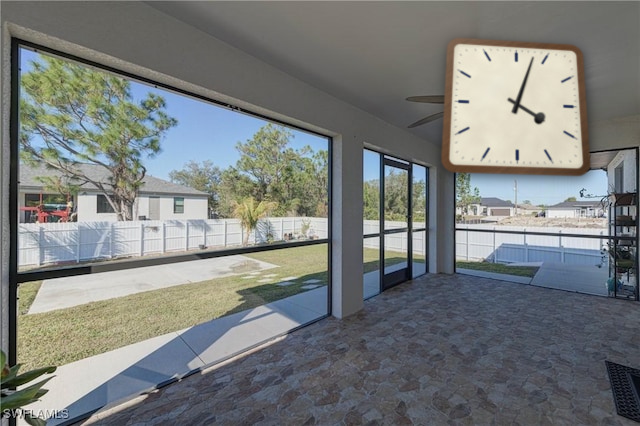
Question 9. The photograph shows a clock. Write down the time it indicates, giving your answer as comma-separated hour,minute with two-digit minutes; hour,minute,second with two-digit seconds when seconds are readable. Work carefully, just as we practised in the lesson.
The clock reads 4,03
